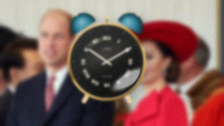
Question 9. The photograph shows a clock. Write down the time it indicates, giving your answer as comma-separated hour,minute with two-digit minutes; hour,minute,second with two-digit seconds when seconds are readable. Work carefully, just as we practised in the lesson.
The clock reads 10,10
